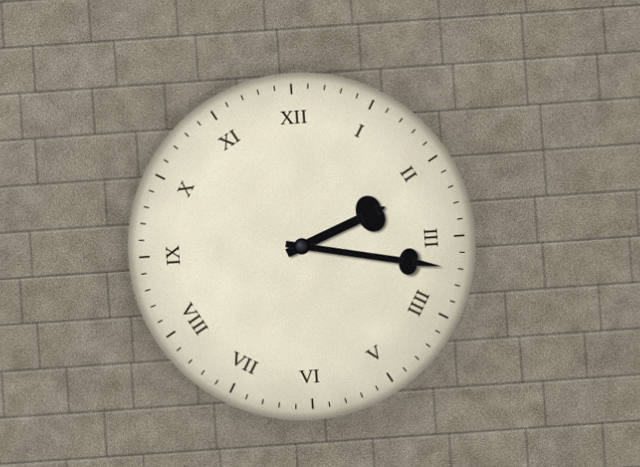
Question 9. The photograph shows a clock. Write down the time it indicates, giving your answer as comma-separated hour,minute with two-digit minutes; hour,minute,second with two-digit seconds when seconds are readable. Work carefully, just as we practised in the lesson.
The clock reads 2,17
